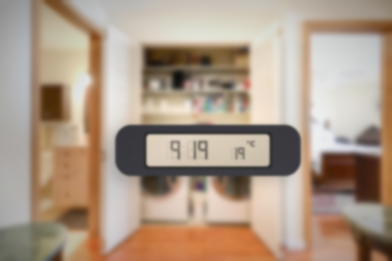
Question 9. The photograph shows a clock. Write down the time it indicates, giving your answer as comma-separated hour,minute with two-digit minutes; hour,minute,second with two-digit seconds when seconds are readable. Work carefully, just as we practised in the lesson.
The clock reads 9,19
